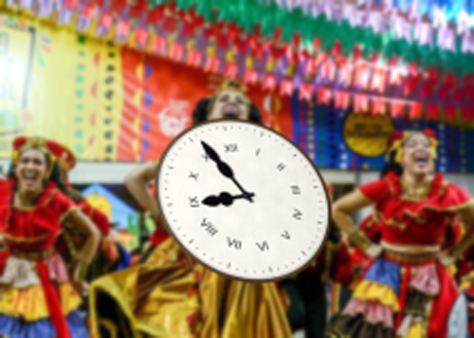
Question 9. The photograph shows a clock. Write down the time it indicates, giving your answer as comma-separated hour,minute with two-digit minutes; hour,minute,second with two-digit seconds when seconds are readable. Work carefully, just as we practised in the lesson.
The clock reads 8,56
